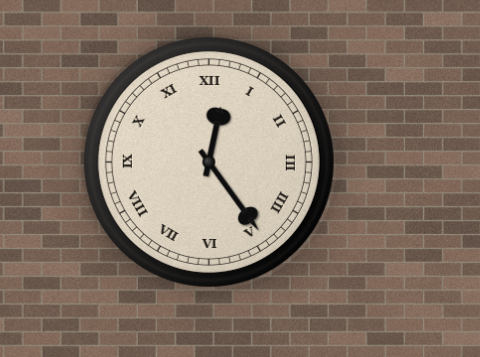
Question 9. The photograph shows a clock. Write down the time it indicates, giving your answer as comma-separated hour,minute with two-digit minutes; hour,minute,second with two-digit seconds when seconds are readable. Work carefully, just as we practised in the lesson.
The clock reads 12,24
